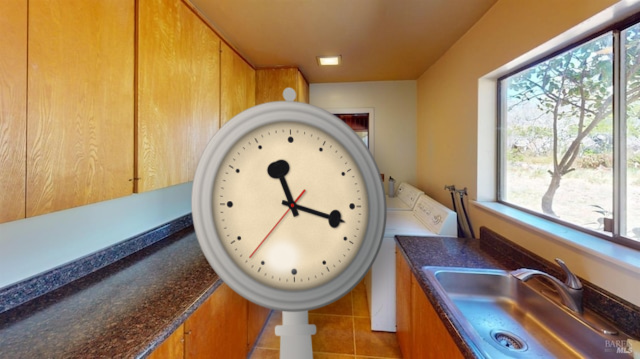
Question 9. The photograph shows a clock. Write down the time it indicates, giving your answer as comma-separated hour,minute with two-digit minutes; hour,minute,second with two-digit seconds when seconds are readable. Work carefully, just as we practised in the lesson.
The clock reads 11,17,37
